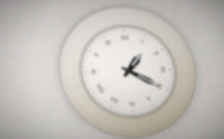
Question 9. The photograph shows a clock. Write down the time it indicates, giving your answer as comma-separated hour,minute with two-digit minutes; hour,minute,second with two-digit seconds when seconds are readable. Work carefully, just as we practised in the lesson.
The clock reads 1,20
